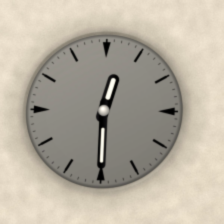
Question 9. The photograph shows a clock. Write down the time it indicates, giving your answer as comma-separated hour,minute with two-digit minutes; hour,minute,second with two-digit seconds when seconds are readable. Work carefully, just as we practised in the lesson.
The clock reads 12,30
